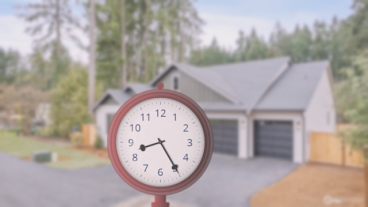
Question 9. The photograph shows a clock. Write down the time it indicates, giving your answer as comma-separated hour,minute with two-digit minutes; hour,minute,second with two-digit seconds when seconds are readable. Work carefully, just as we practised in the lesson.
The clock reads 8,25
